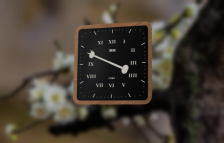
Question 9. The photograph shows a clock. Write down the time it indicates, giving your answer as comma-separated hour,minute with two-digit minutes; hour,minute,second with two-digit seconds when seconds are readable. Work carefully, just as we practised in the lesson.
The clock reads 3,49
